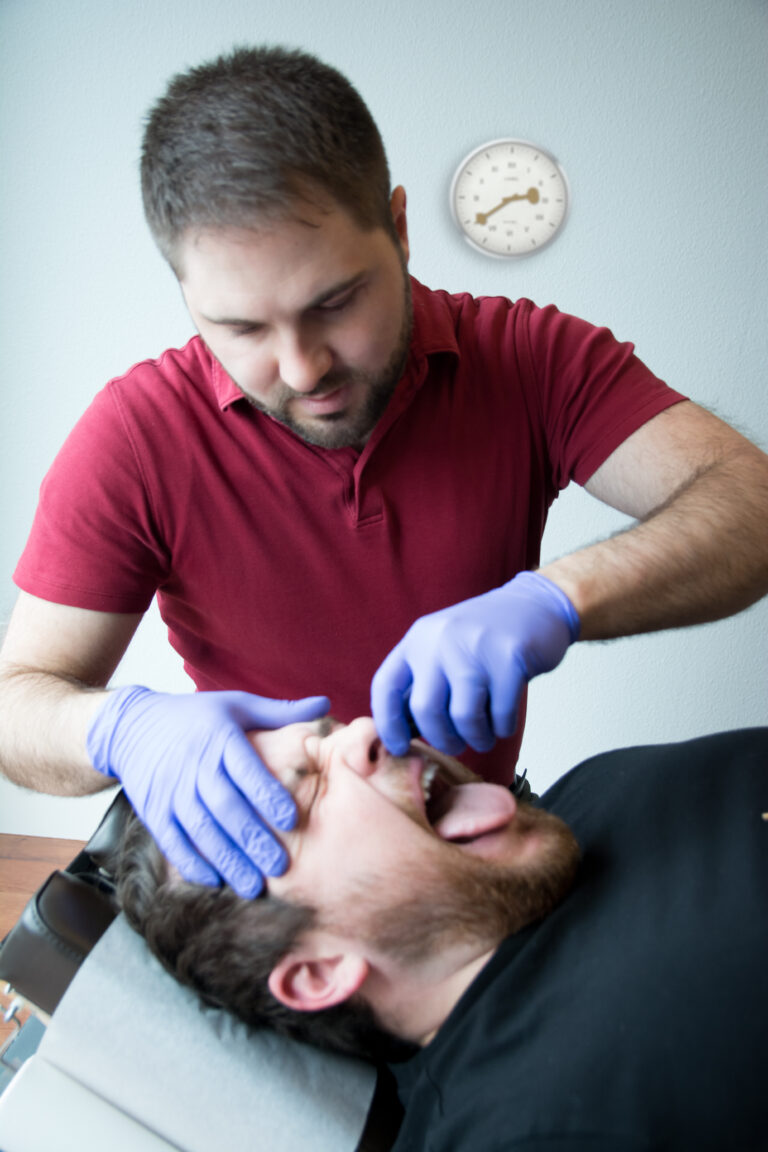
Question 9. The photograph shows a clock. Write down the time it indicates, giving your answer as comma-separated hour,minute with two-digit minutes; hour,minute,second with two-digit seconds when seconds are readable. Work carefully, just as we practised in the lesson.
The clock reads 2,39
